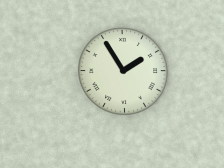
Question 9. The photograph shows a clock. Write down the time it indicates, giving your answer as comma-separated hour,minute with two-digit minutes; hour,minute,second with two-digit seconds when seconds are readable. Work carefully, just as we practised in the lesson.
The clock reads 1,55
